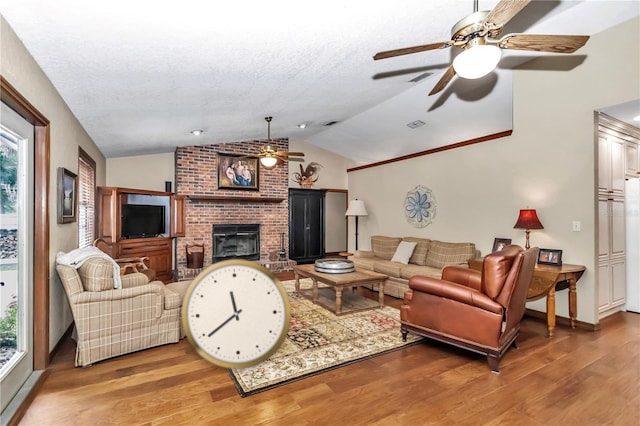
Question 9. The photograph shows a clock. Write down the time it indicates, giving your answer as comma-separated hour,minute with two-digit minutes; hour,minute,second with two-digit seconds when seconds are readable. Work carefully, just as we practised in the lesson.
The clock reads 11,39
